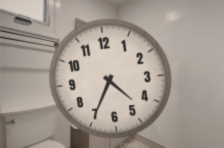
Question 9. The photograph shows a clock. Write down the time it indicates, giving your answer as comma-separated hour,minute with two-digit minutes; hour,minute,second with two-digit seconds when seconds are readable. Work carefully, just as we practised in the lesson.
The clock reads 4,35
